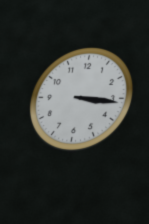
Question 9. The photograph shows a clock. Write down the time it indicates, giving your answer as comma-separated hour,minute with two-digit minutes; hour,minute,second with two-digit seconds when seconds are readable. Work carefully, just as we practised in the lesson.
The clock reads 3,16
